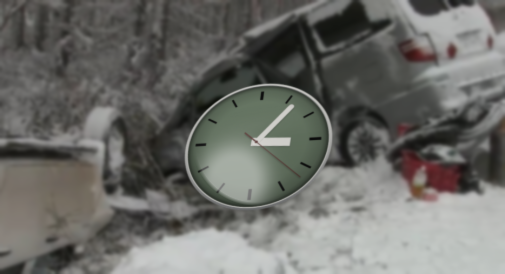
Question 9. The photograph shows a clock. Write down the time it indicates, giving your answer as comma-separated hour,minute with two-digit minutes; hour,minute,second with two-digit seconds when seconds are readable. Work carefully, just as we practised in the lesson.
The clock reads 3,06,22
